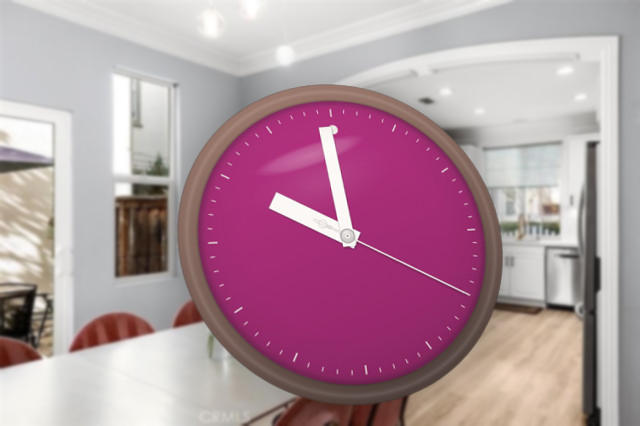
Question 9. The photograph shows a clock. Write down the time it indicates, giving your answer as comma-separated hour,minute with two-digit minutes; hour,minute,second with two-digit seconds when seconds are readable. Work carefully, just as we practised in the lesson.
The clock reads 9,59,20
